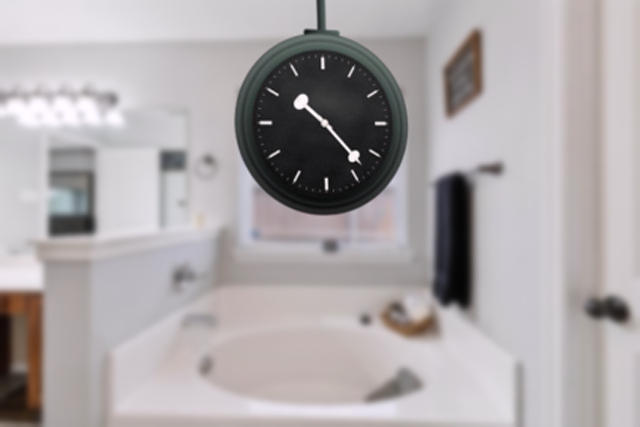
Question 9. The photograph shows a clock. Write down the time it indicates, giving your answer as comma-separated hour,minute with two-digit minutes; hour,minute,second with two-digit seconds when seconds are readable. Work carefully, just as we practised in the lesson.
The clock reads 10,23
